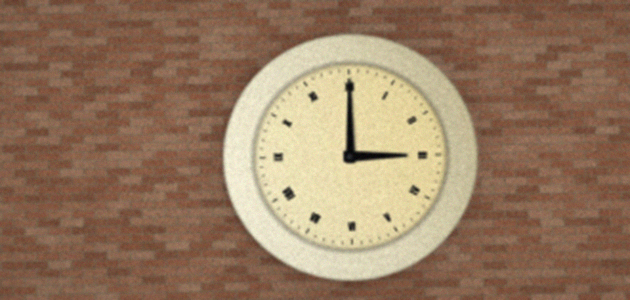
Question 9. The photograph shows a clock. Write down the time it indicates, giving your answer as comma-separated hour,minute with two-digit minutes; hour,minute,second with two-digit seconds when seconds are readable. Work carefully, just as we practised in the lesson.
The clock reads 3,00
